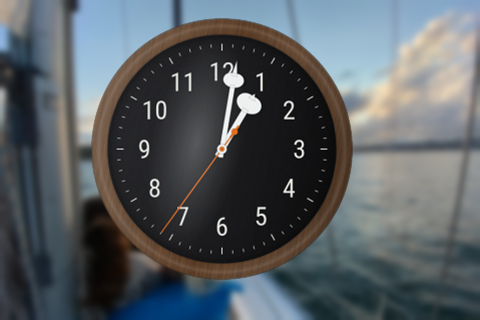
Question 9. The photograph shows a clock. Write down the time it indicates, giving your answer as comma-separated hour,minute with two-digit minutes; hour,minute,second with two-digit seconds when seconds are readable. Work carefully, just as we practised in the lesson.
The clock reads 1,01,36
